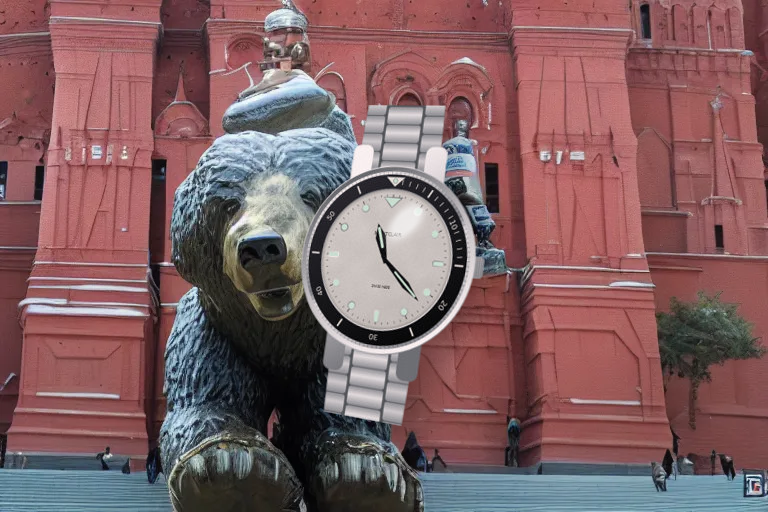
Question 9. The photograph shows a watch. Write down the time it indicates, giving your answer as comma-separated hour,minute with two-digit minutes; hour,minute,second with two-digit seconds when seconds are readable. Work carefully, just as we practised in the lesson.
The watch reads 11,22
